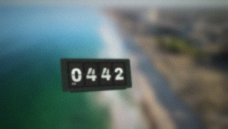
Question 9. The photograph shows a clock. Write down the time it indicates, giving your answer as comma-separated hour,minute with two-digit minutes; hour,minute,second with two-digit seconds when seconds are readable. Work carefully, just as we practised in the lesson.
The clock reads 4,42
